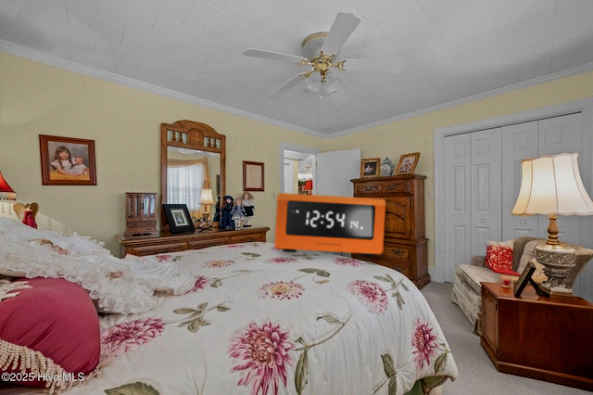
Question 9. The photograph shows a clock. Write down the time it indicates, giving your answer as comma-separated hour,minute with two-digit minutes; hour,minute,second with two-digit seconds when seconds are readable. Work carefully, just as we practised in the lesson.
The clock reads 12,54,14
